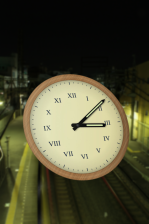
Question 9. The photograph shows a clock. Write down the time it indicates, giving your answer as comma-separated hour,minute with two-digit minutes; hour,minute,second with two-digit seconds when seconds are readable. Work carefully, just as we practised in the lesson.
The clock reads 3,09
